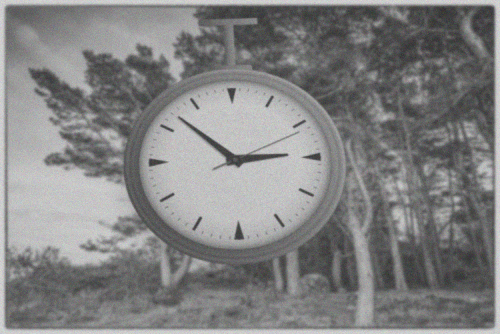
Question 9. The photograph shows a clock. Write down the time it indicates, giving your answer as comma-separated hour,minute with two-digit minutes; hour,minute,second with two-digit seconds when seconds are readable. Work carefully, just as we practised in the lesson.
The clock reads 2,52,11
